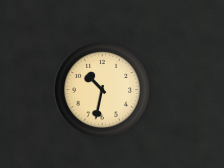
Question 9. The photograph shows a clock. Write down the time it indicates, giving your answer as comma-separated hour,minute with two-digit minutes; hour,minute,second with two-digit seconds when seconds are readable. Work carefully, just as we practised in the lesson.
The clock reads 10,32
